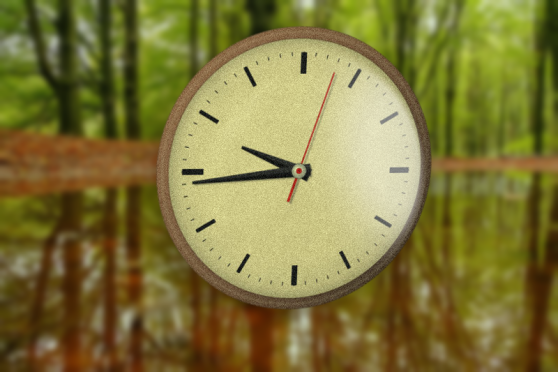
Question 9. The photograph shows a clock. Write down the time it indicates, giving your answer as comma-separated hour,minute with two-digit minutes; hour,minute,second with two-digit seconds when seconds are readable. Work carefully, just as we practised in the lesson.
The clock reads 9,44,03
